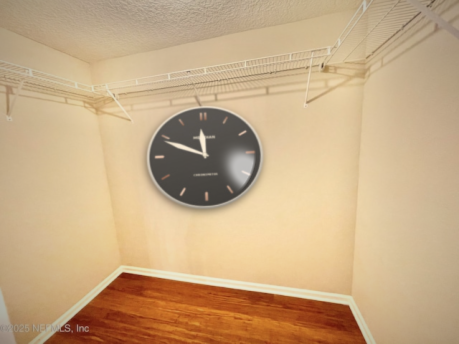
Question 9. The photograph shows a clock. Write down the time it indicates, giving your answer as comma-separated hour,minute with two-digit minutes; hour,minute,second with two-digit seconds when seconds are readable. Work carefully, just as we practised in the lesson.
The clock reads 11,49
